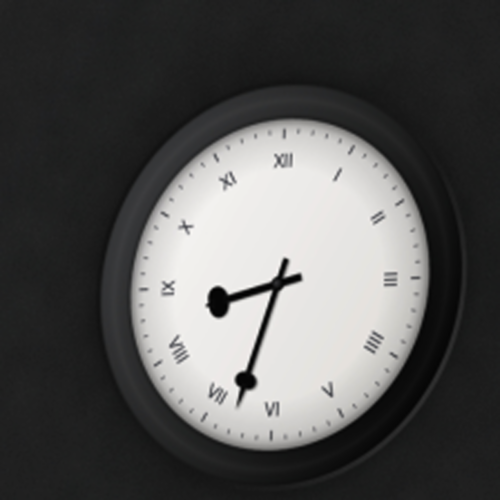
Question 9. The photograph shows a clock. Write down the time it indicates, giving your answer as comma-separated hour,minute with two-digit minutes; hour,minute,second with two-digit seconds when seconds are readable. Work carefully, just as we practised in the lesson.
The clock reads 8,33
